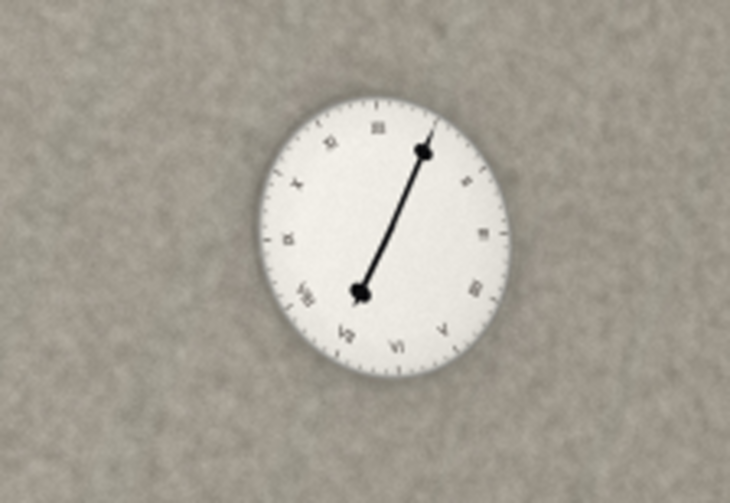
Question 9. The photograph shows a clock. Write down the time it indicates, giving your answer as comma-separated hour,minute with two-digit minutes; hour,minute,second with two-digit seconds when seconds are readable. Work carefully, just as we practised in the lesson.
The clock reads 7,05
